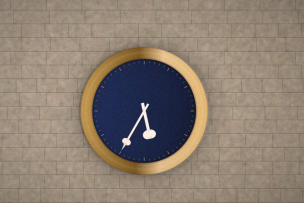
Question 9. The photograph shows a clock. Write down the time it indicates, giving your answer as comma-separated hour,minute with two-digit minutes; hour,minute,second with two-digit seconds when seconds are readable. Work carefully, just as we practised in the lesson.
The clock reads 5,35
